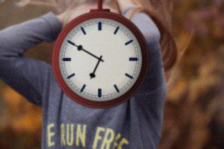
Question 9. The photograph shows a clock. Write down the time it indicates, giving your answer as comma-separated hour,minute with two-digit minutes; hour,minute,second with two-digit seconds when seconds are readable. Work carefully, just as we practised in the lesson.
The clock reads 6,50
